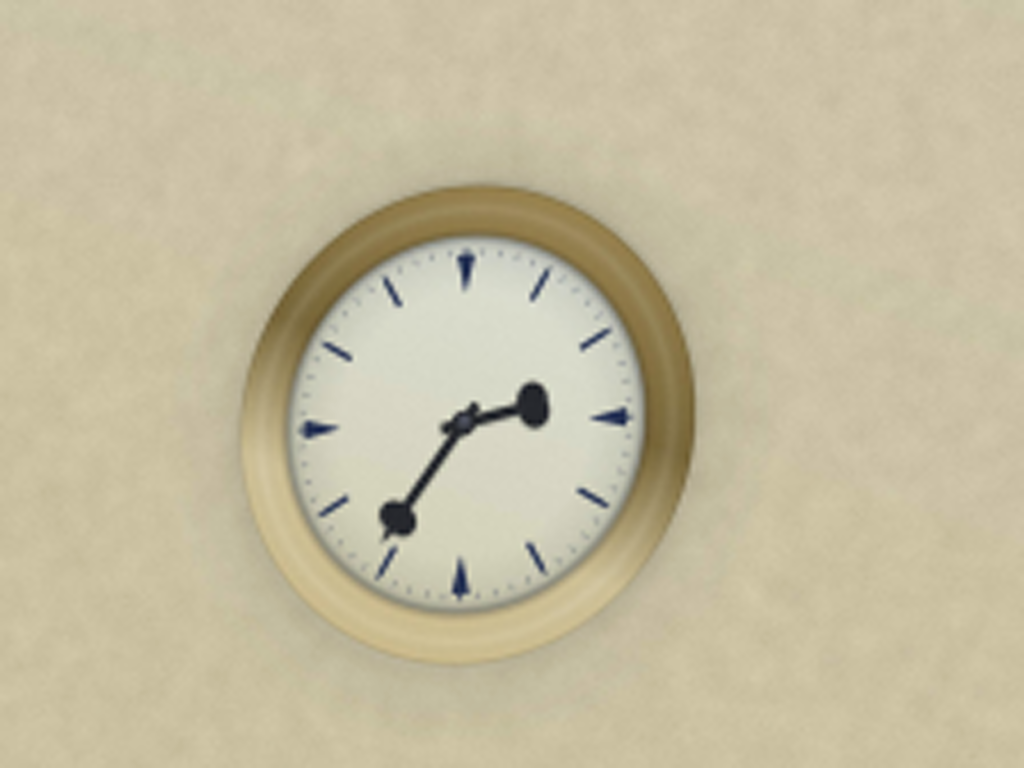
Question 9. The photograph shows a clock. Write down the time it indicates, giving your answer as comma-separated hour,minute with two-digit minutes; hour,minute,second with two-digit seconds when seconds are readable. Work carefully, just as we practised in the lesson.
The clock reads 2,36
